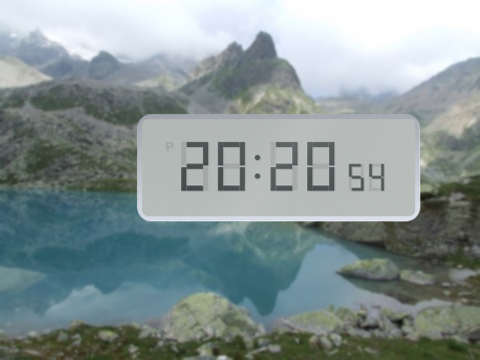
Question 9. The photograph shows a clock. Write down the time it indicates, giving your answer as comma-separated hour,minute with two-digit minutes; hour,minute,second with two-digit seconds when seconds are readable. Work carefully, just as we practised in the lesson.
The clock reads 20,20,54
